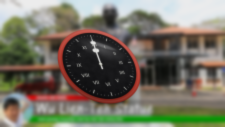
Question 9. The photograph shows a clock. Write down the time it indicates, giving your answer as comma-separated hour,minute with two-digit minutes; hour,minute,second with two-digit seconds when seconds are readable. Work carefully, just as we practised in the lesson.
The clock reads 12,00
